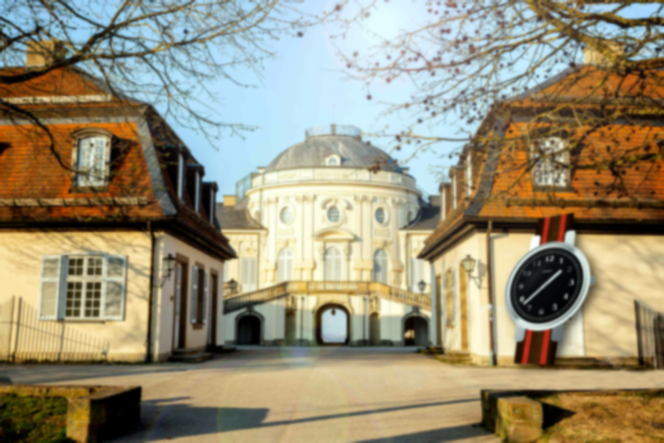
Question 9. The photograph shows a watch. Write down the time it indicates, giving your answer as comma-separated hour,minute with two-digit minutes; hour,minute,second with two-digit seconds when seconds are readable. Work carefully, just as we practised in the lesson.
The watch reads 1,38
